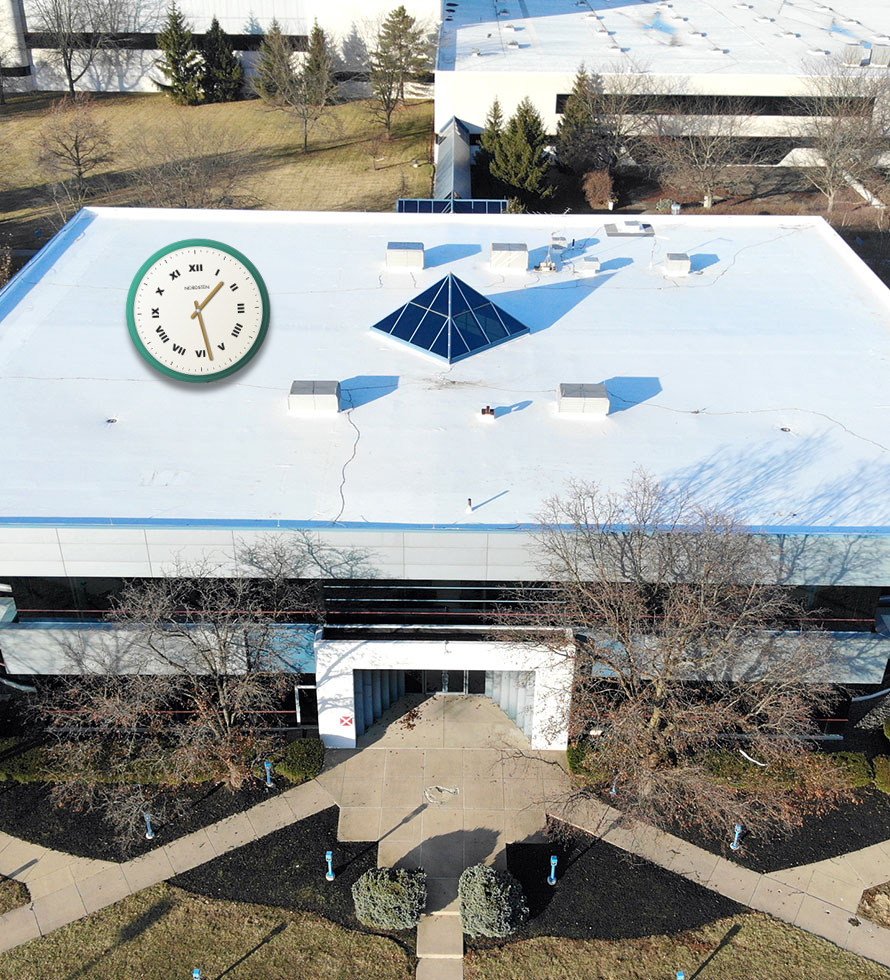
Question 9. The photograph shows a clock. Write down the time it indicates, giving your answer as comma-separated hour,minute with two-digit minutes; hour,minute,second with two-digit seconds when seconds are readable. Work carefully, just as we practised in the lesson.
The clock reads 1,28
